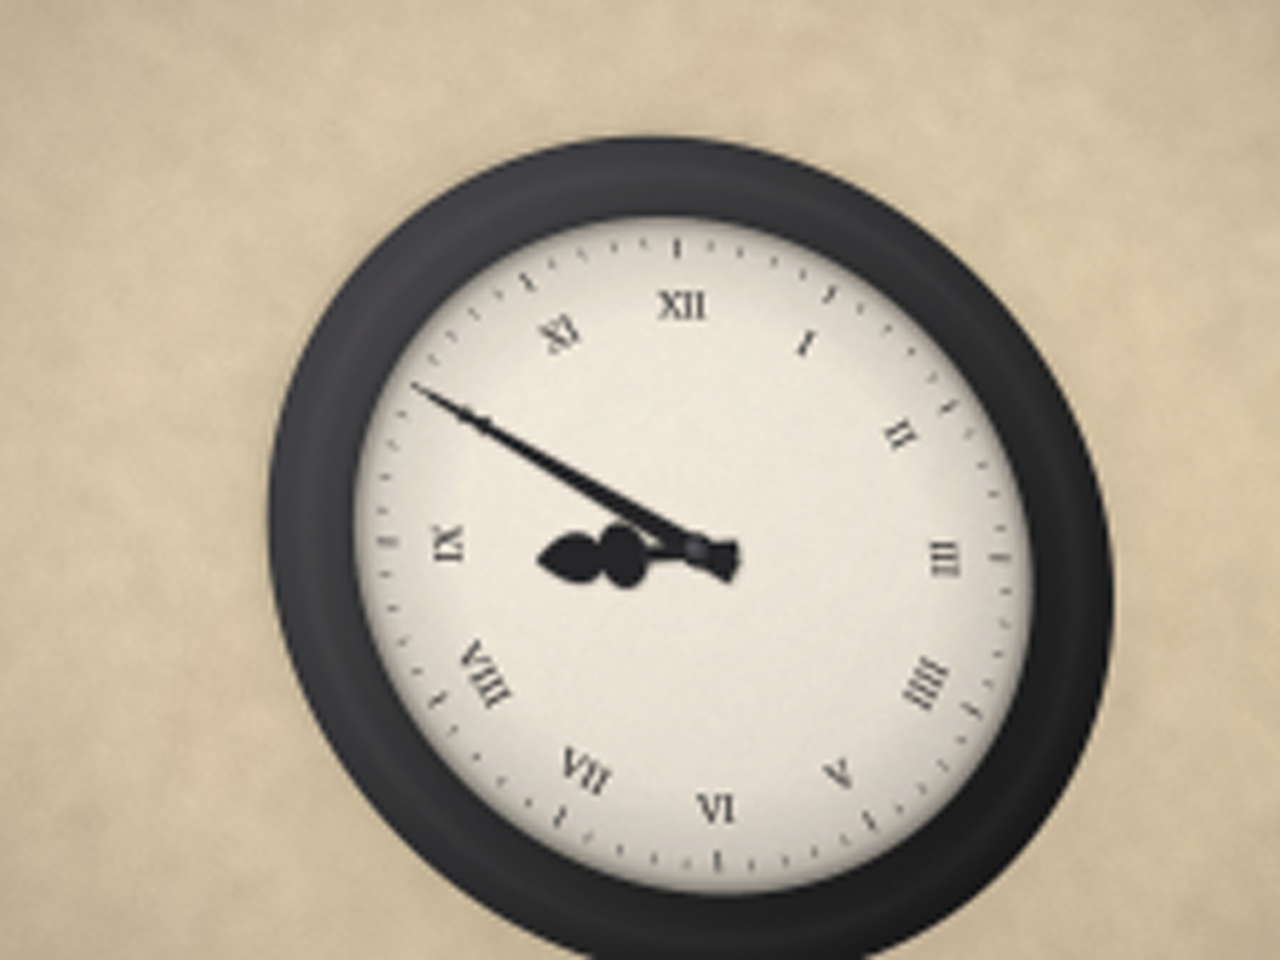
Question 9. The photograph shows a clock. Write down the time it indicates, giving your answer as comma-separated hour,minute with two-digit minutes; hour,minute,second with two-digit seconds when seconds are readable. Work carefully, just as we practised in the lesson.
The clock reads 8,50
